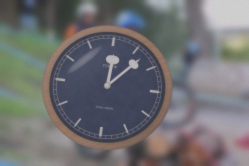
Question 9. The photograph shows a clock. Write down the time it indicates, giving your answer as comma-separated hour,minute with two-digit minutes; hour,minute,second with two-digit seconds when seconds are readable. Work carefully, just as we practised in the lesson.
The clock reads 12,07
